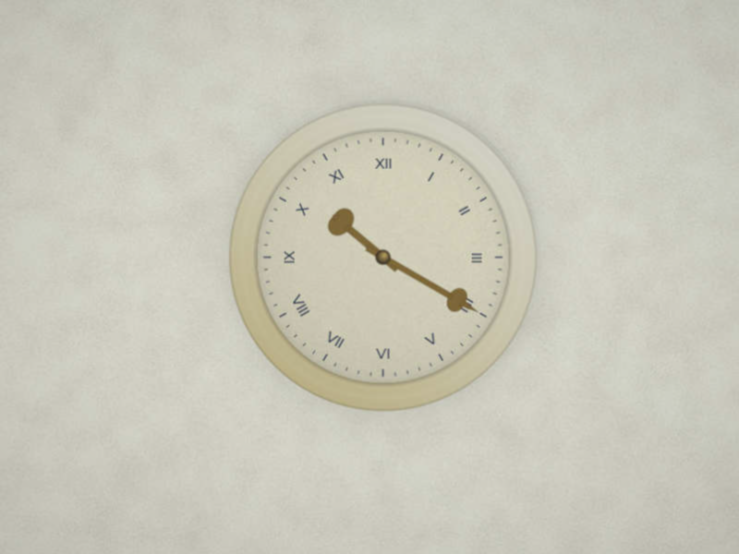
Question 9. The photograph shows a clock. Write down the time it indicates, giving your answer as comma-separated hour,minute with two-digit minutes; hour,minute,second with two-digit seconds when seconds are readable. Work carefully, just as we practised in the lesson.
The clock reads 10,20
